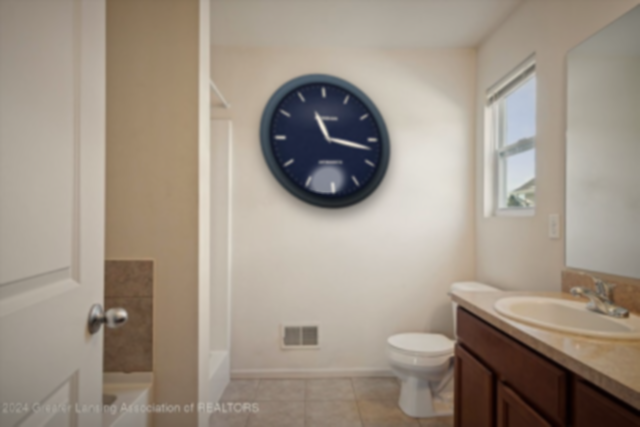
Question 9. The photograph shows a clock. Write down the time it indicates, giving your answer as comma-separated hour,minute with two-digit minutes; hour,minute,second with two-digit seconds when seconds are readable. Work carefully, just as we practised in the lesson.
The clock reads 11,17
